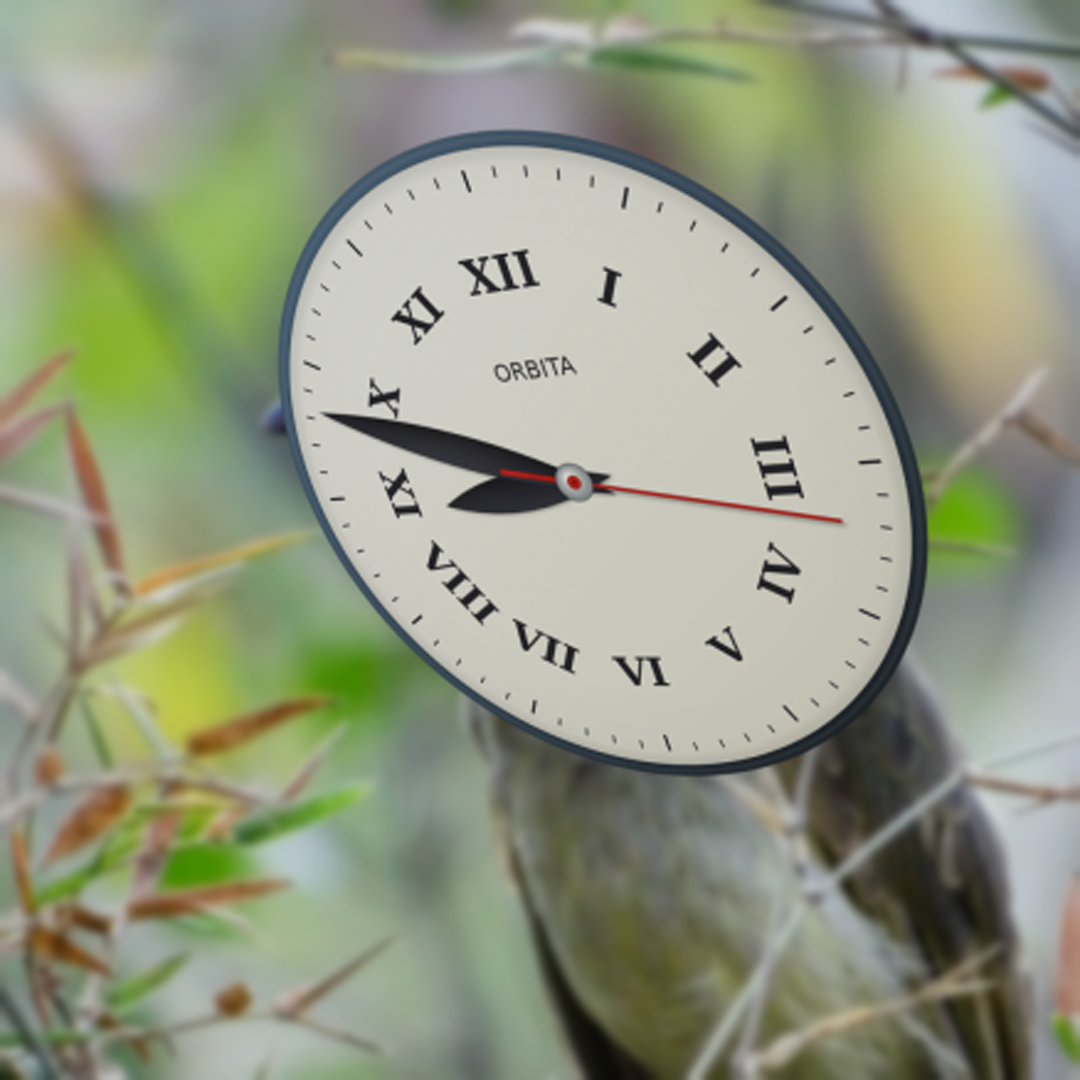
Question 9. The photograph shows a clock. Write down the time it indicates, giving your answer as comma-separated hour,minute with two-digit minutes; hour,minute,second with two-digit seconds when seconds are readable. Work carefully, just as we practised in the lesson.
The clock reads 8,48,17
